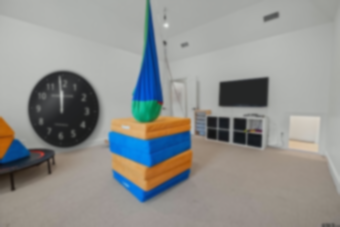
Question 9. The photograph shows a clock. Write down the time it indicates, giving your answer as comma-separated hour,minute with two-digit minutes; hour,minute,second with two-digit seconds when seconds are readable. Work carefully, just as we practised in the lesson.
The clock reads 11,59
